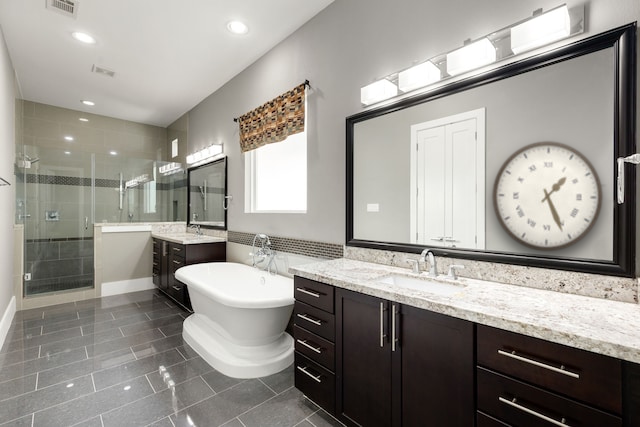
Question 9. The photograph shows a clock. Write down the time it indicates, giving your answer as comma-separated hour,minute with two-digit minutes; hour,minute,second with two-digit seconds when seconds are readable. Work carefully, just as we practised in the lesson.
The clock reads 1,26
